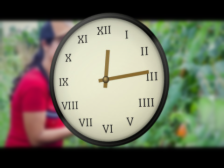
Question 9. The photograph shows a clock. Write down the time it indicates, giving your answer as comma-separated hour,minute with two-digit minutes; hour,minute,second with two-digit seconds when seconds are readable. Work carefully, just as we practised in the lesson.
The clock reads 12,14
